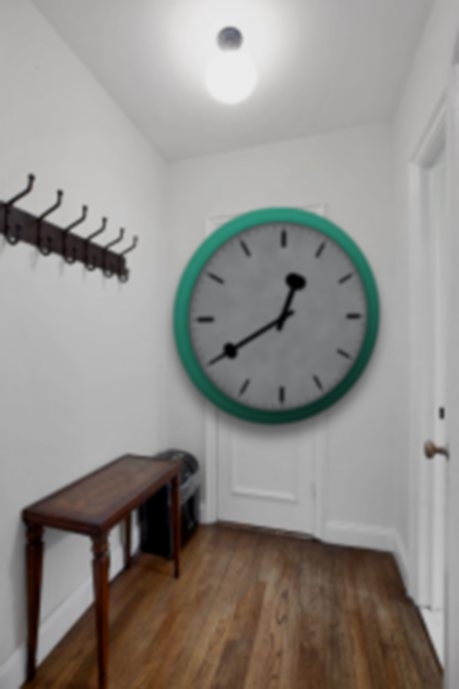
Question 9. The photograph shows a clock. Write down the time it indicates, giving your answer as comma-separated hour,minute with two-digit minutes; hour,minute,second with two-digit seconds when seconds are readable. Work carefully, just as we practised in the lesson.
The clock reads 12,40
